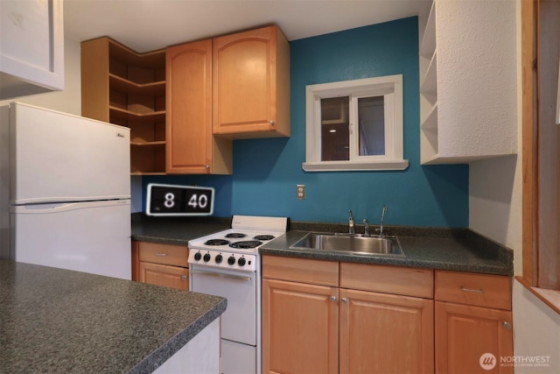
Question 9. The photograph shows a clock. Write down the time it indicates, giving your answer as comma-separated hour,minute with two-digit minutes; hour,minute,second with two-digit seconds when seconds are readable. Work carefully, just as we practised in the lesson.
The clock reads 8,40
